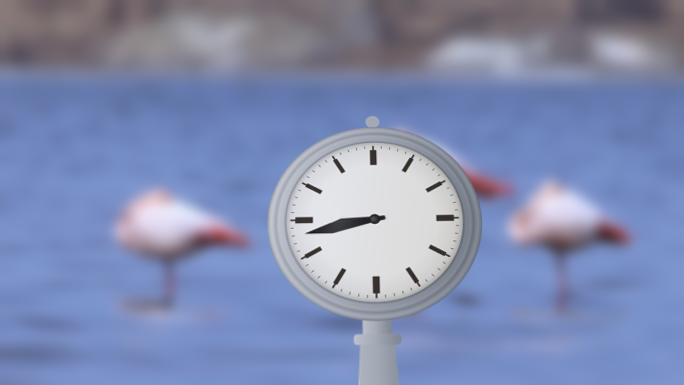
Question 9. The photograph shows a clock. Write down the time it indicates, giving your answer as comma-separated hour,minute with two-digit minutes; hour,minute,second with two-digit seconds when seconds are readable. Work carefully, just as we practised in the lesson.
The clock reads 8,43
